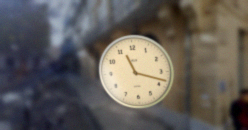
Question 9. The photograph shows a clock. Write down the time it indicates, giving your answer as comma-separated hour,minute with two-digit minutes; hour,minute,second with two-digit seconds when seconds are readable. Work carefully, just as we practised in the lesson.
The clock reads 11,18
